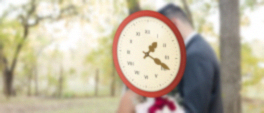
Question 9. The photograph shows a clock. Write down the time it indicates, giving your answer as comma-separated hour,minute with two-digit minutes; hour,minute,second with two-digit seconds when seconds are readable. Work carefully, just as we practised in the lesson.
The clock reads 1,19
